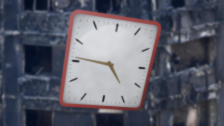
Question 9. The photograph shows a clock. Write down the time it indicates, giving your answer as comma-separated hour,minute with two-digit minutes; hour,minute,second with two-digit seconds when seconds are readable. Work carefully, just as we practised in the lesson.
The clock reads 4,46
